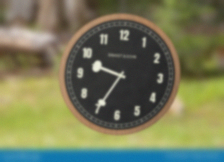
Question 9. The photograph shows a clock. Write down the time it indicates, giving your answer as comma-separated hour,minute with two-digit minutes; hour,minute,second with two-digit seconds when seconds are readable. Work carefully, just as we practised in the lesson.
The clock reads 9,35
